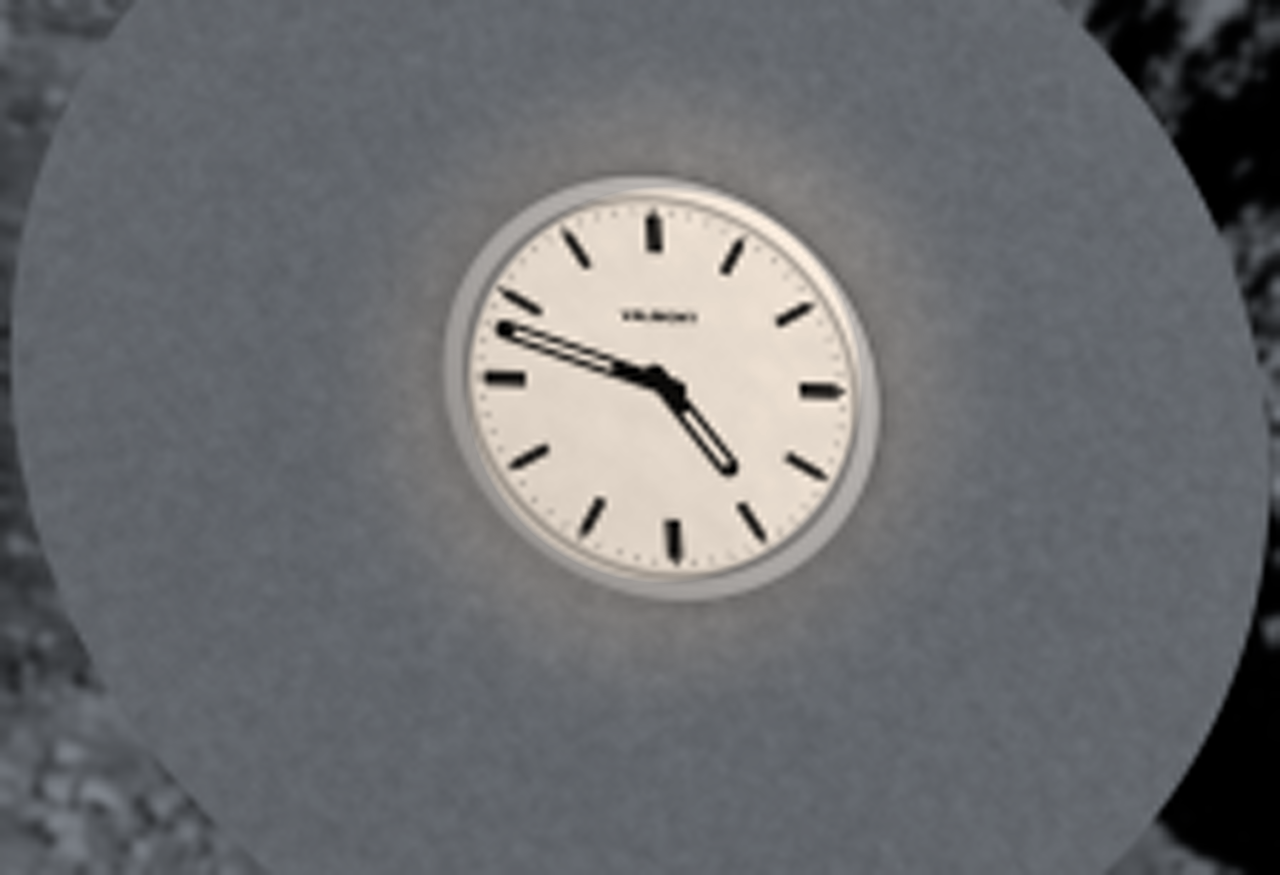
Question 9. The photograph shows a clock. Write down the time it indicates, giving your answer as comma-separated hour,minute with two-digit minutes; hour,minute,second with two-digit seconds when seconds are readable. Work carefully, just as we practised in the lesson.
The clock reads 4,48
